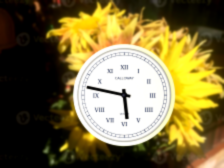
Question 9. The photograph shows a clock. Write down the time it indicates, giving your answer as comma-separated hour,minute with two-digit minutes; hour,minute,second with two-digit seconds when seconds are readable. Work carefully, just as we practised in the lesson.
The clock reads 5,47
